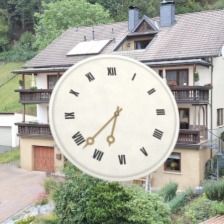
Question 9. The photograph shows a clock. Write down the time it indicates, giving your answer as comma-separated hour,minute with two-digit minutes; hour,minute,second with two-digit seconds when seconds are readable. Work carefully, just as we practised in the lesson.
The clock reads 6,38
